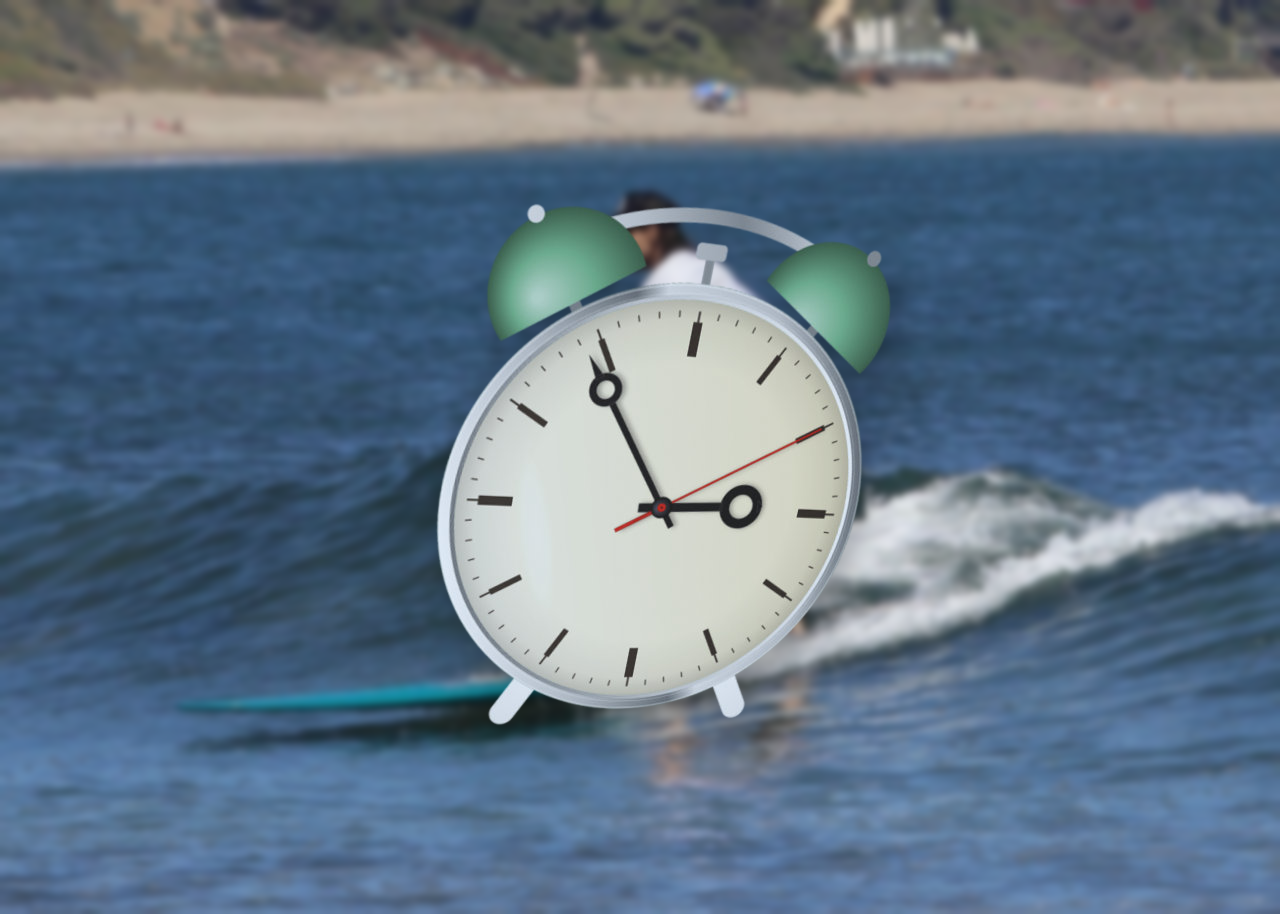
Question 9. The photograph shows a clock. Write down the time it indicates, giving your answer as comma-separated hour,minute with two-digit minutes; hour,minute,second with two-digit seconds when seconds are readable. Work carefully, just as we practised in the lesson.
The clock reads 2,54,10
